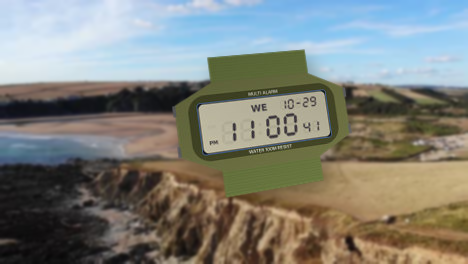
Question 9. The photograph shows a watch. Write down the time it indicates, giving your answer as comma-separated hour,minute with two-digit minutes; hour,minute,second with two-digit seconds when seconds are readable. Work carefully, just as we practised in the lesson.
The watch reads 11,00,41
